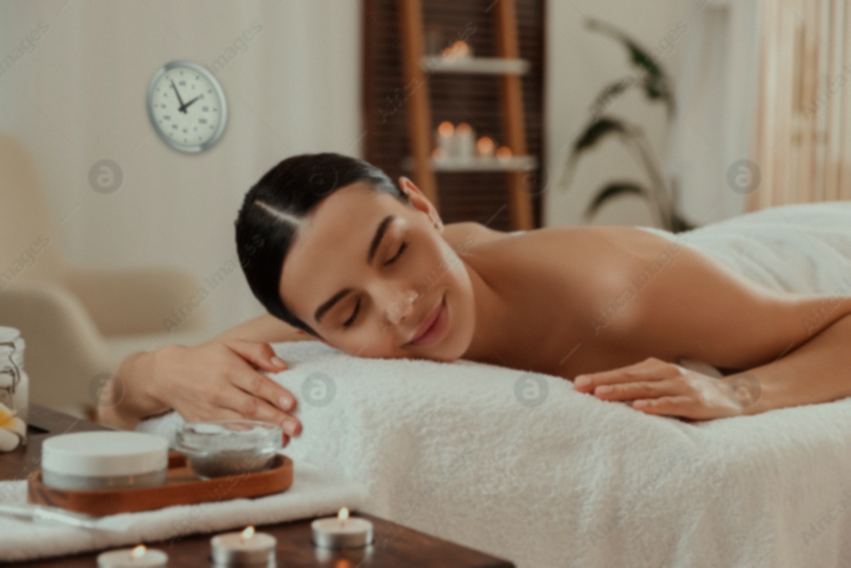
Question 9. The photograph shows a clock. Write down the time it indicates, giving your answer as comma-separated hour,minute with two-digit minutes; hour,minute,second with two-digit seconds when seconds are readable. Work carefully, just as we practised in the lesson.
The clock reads 1,56
